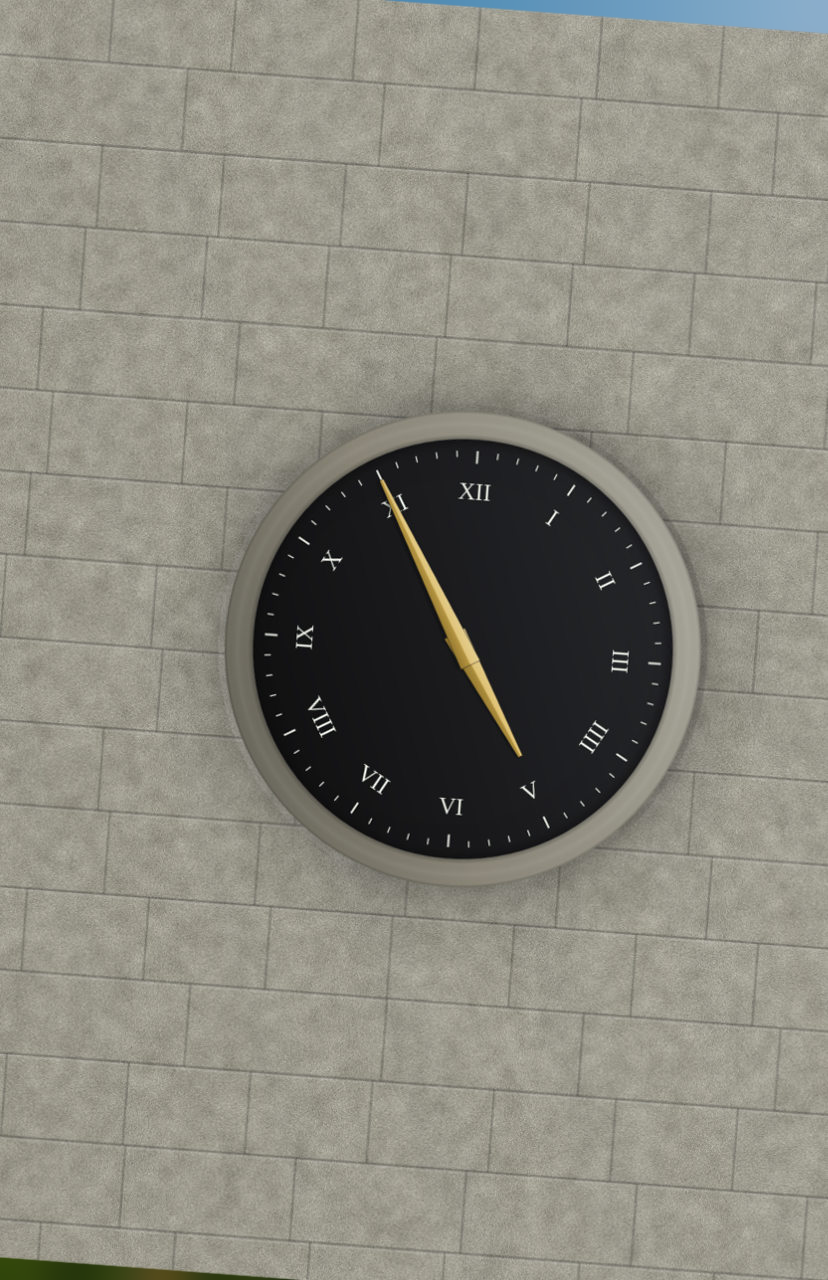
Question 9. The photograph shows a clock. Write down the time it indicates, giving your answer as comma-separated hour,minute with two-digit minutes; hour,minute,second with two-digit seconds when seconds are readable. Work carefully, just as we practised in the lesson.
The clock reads 4,55
